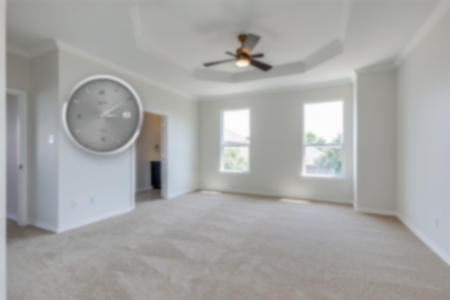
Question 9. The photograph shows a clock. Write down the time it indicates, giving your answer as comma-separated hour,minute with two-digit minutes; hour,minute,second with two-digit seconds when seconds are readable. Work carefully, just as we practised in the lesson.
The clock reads 3,10
